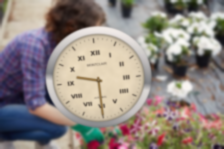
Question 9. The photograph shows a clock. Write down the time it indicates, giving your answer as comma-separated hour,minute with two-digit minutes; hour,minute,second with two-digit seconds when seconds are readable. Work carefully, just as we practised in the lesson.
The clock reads 9,30
